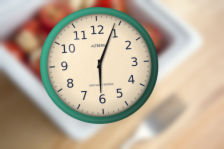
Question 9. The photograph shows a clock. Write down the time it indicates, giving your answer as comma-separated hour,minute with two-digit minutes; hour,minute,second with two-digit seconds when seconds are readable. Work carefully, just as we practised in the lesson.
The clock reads 6,04
